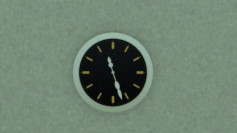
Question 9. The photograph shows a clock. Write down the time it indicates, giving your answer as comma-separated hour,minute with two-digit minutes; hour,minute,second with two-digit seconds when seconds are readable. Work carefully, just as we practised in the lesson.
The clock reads 11,27
